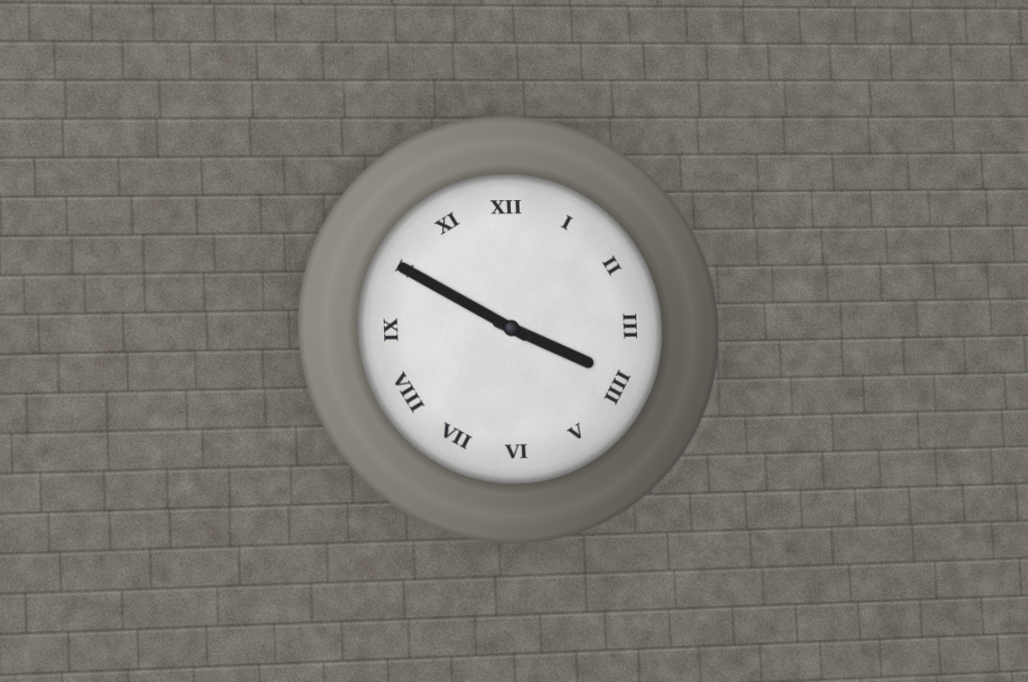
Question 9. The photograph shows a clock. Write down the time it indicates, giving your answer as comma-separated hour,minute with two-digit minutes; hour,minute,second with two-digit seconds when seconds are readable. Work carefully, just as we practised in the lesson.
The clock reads 3,50
